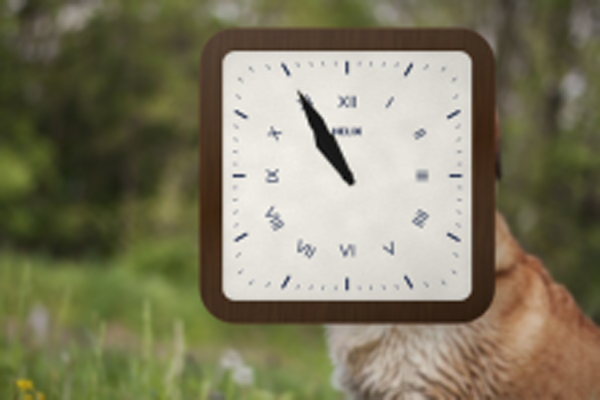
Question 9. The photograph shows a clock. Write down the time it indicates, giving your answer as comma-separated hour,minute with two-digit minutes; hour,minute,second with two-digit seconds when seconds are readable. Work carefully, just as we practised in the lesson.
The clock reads 10,55
